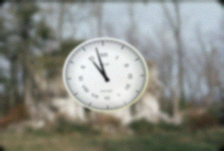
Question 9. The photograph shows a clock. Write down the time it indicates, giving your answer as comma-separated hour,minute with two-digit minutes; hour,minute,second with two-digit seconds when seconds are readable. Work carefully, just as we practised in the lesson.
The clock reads 10,58
